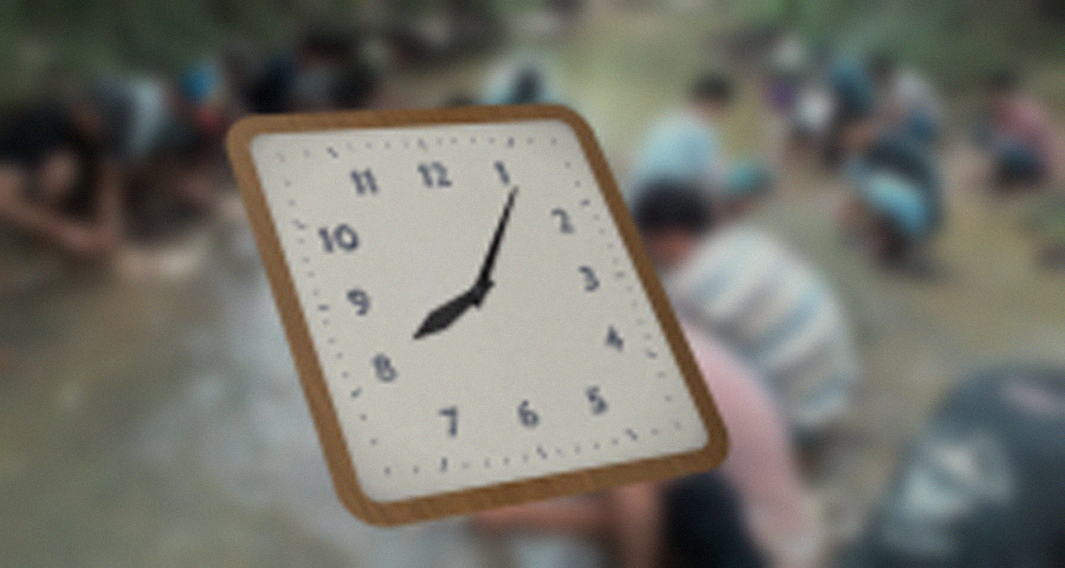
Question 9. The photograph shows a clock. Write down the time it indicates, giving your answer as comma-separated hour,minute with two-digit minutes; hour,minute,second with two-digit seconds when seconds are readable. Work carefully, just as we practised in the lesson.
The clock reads 8,06
